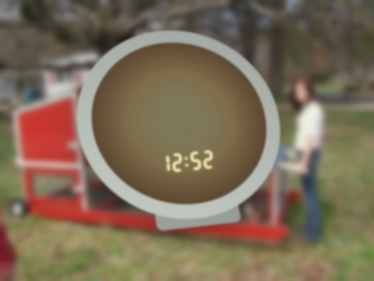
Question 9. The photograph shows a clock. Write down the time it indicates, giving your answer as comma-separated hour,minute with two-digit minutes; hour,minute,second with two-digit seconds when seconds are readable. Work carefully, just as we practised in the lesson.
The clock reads 12,52
